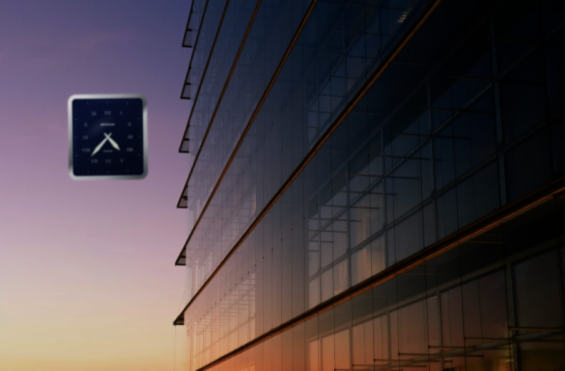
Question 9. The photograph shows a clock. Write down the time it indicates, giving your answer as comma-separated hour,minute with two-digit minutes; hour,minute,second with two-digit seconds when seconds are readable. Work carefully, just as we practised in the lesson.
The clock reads 4,37
